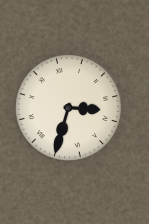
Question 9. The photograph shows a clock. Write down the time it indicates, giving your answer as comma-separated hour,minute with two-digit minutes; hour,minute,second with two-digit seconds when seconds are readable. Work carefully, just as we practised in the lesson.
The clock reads 3,35
